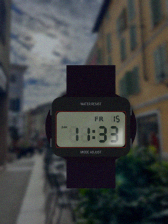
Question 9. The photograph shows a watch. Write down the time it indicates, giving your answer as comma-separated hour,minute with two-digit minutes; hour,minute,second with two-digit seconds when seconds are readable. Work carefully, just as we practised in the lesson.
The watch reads 11,33
